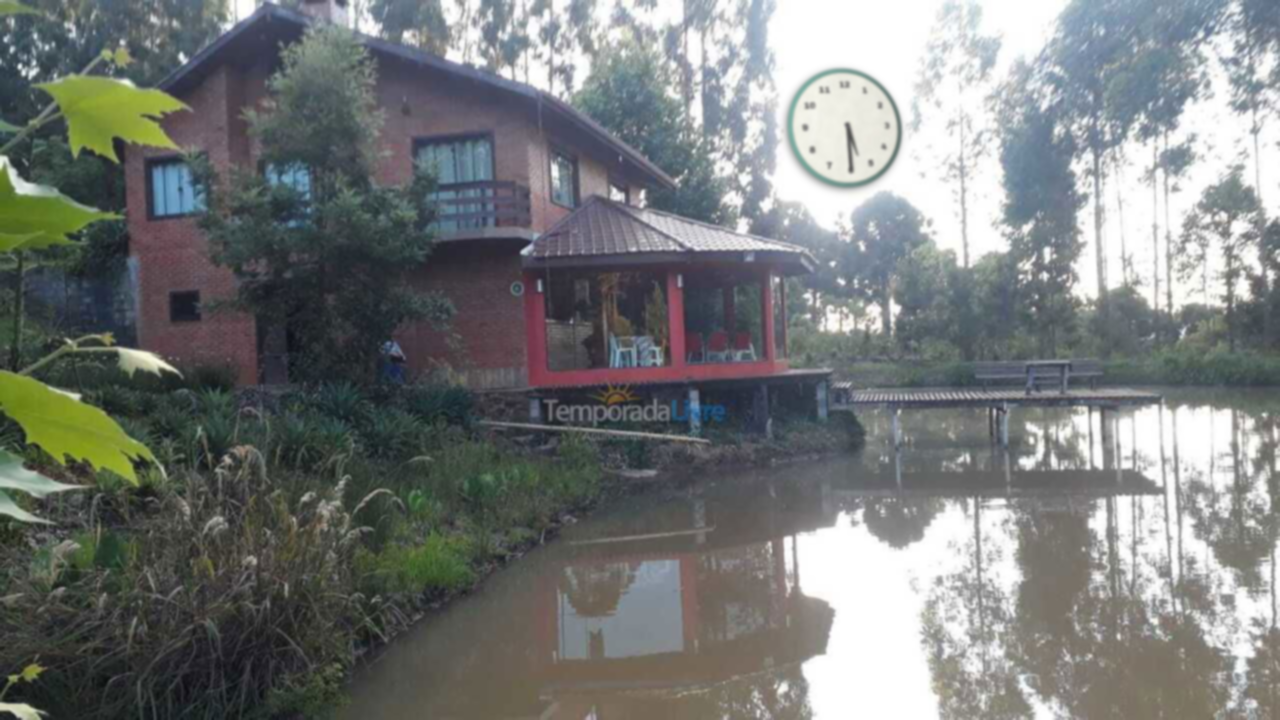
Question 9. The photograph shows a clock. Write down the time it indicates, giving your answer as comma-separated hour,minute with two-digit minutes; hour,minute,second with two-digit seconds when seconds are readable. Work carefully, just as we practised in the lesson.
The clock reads 5,30
